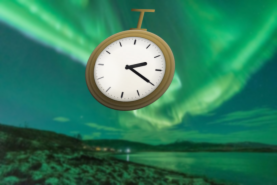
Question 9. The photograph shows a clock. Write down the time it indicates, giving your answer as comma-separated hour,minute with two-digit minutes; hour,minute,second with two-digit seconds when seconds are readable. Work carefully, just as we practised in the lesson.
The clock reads 2,20
